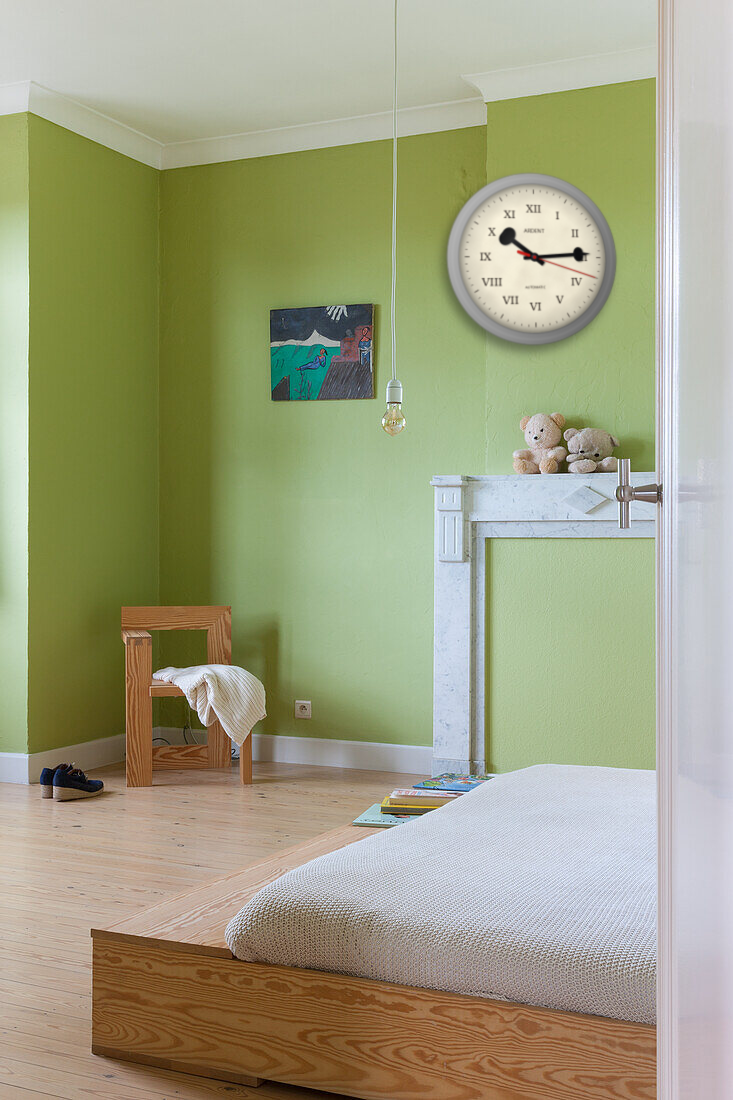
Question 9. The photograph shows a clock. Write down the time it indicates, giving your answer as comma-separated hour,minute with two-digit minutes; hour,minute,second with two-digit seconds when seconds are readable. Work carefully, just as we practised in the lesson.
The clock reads 10,14,18
